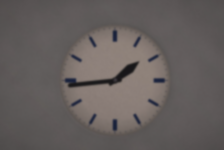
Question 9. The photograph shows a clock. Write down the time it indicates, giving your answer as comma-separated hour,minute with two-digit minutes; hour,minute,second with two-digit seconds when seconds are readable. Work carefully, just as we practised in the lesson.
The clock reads 1,44
